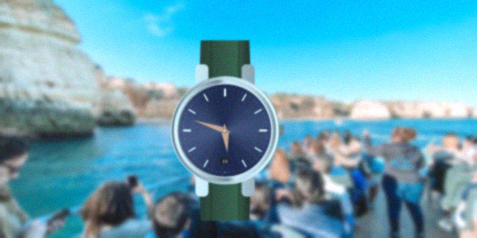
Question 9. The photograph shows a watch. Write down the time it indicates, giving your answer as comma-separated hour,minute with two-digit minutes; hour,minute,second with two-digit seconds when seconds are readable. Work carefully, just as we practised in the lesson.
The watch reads 5,48
